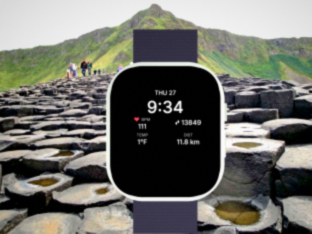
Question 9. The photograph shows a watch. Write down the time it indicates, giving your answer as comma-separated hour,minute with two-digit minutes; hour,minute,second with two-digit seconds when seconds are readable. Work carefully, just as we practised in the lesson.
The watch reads 9,34
